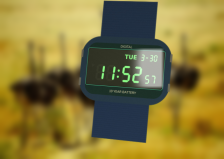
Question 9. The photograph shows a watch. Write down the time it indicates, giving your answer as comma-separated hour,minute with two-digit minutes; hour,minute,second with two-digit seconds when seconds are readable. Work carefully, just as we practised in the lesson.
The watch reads 11,52,57
